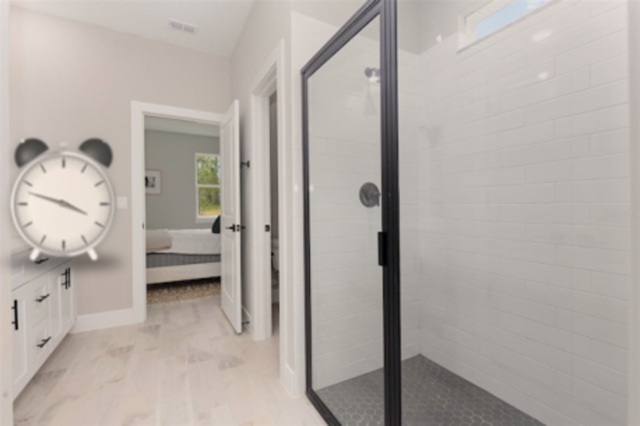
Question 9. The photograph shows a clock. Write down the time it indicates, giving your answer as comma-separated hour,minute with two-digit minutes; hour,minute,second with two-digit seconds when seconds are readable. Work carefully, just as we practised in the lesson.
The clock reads 3,48
